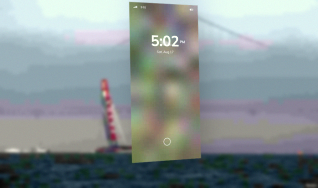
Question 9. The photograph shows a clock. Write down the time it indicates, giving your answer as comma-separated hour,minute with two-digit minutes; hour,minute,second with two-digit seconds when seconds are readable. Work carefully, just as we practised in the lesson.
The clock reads 5,02
